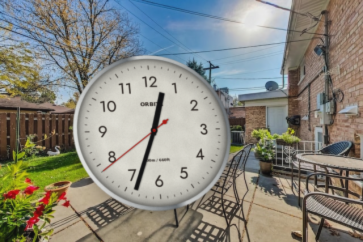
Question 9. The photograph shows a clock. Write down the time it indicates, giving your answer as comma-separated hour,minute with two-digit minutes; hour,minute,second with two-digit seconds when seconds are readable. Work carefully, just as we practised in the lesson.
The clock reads 12,33,39
